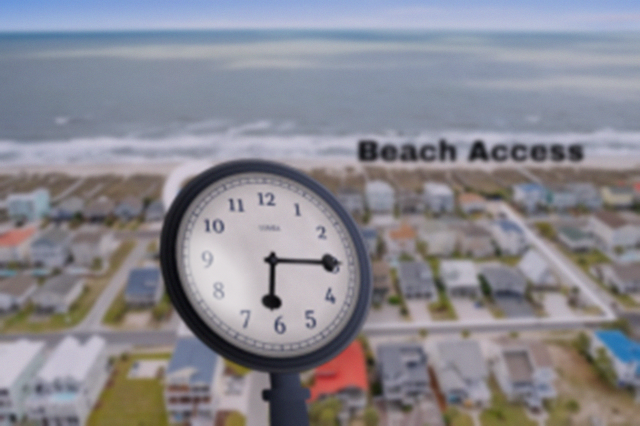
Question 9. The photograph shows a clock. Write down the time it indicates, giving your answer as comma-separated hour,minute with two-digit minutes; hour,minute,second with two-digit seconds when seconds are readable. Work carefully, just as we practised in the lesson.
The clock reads 6,15
